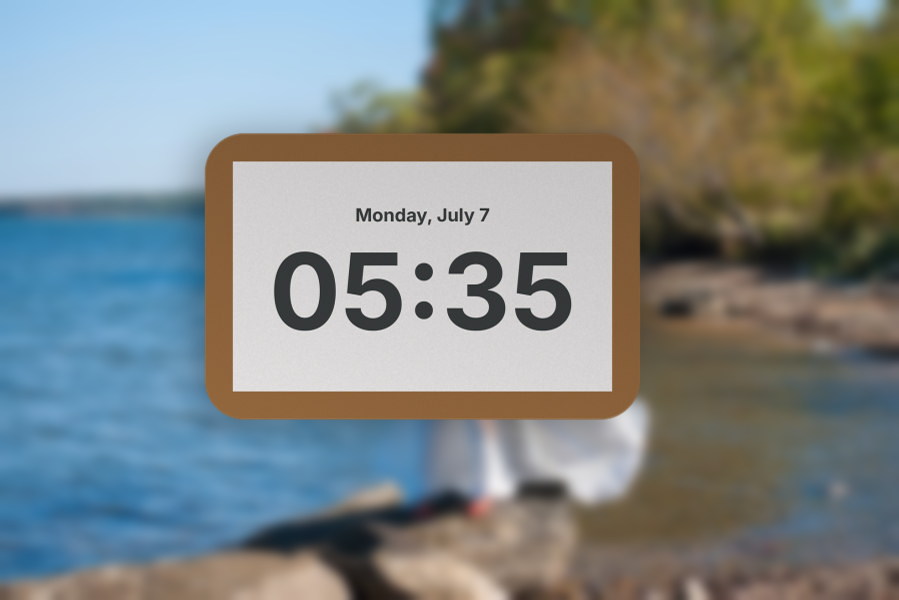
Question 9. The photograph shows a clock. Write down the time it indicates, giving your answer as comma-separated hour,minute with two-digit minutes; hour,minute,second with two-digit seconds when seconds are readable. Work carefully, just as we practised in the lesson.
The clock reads 5,35
